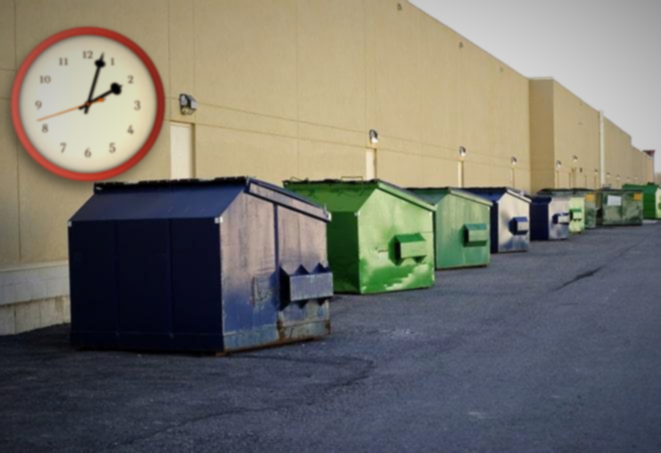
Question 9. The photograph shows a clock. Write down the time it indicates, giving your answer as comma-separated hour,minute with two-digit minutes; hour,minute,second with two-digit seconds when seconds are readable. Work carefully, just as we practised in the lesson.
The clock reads 2,02,42
